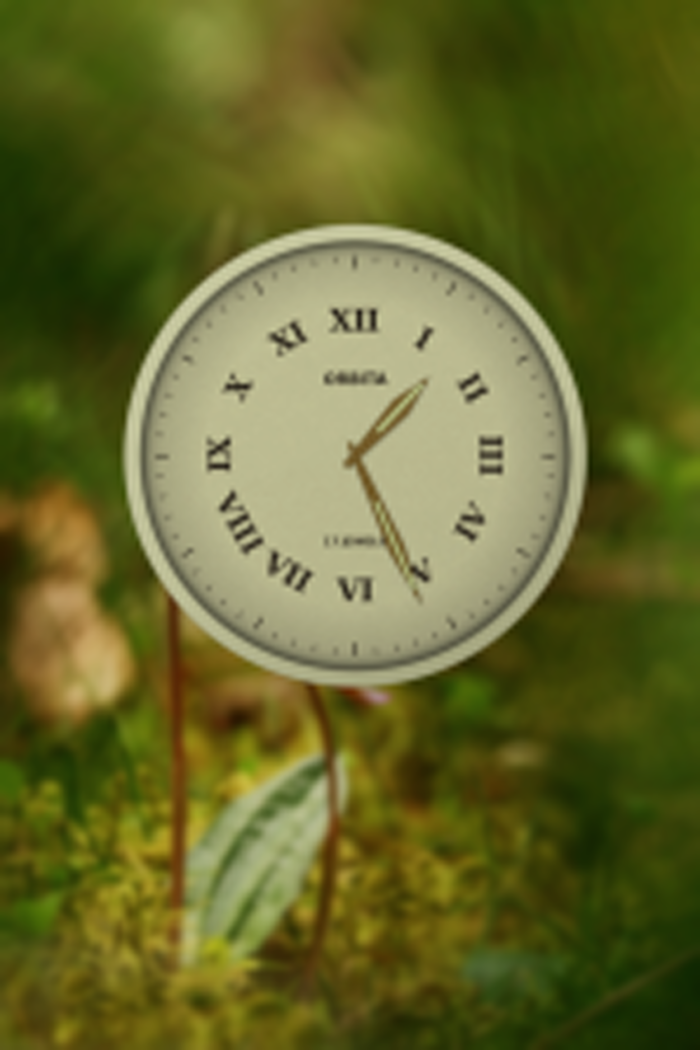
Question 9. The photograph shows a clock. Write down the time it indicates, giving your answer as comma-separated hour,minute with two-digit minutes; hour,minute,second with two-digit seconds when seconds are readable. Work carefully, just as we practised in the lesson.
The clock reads 1,26
